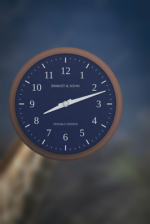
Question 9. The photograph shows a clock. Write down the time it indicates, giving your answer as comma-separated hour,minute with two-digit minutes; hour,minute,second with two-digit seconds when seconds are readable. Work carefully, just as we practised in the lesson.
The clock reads 8,12
